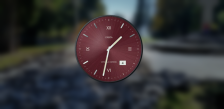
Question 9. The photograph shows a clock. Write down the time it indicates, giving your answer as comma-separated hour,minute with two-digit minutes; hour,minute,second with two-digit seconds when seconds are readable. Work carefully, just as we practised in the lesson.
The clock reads 1,32
